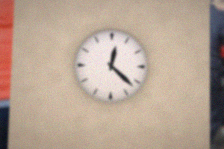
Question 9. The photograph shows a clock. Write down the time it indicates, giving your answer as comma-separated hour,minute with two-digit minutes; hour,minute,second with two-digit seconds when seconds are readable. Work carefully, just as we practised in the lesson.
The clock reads 12,22
